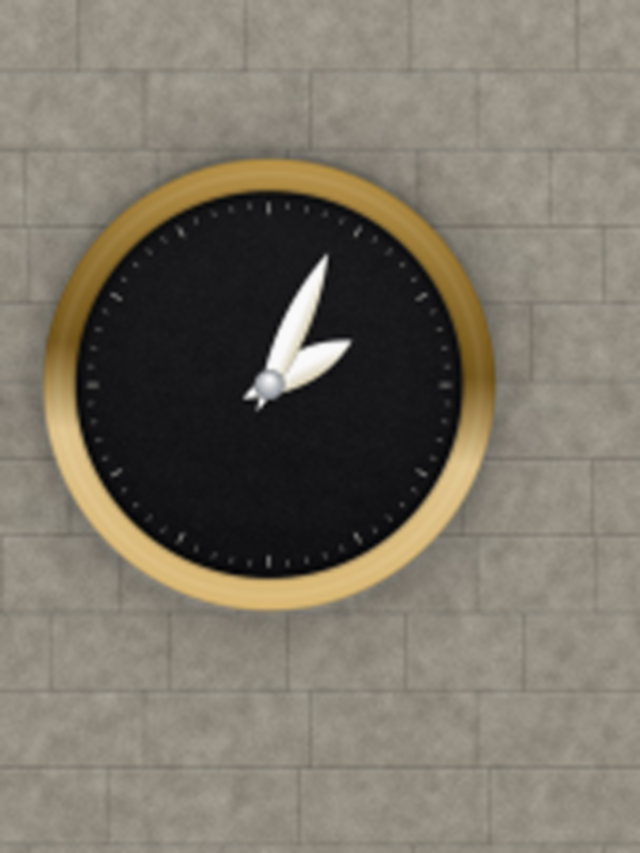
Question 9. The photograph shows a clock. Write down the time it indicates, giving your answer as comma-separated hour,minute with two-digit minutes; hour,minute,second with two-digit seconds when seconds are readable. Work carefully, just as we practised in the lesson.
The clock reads 2,04
